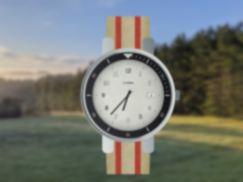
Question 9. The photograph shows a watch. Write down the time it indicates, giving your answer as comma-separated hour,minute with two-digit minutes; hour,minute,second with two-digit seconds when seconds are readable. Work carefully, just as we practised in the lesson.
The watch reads 6,37
